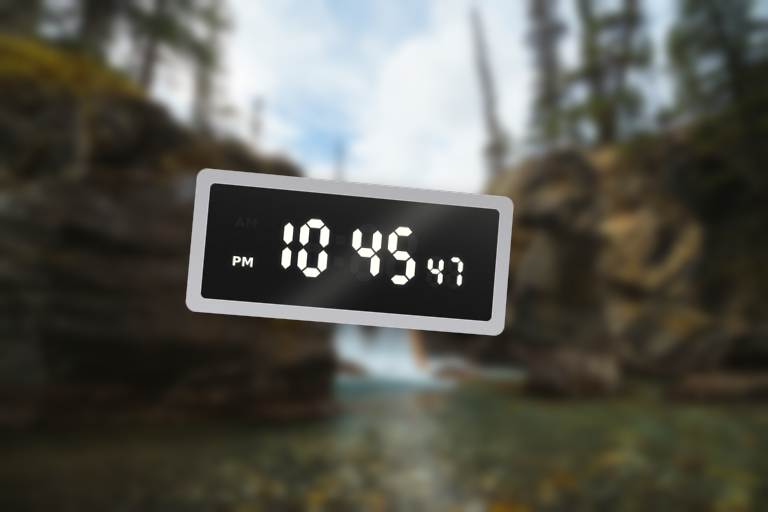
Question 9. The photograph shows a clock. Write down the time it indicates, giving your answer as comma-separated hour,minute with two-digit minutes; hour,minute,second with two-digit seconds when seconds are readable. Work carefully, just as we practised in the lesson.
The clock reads 10,45,47
